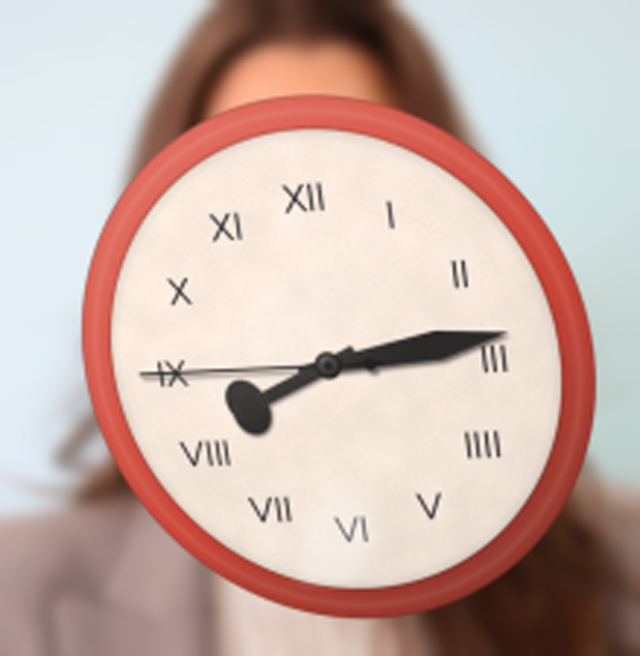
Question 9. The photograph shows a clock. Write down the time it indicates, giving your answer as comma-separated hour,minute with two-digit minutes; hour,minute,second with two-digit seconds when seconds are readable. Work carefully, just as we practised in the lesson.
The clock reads 8,13,45
